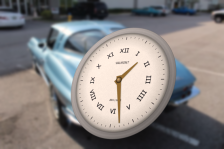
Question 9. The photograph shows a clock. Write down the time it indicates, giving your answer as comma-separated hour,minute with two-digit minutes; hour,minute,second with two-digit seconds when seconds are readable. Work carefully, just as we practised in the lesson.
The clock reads 1,28
